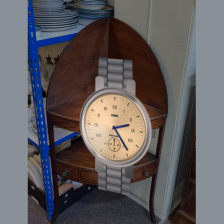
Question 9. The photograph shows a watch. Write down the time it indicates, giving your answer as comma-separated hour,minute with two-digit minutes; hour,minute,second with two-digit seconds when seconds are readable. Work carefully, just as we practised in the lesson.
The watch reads 2,24
